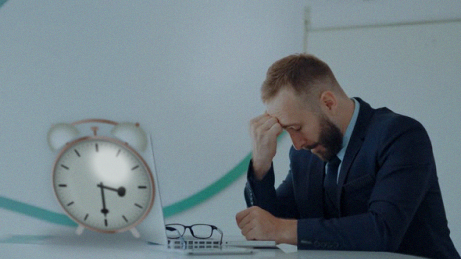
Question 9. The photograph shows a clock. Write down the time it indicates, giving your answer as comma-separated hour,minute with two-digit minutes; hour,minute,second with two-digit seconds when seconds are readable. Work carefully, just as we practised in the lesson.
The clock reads 3,30
